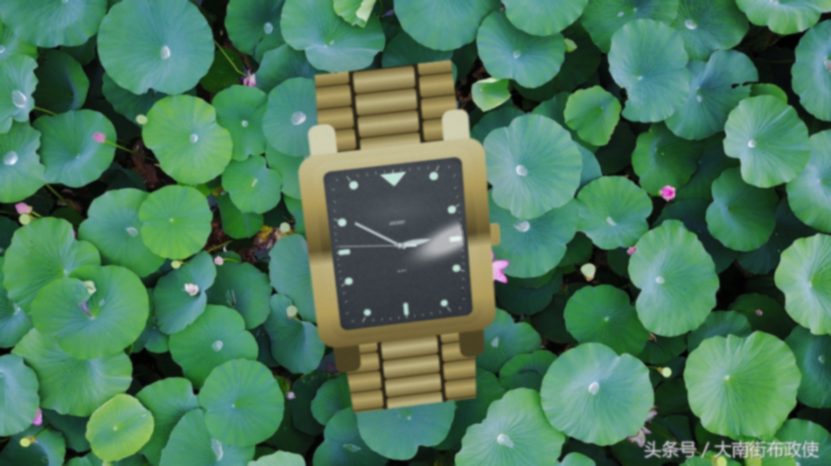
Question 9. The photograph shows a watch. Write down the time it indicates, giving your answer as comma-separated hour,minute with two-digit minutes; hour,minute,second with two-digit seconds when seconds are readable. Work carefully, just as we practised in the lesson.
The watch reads 2,50,46
